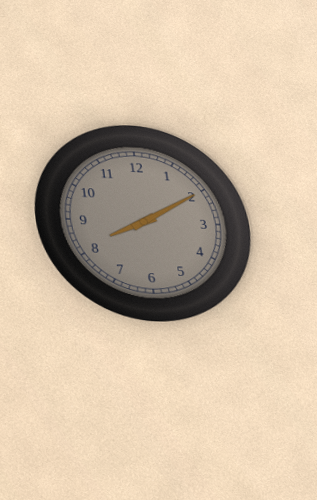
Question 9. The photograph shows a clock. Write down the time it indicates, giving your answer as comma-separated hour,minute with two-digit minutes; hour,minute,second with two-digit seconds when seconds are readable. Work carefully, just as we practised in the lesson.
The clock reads 8,10
